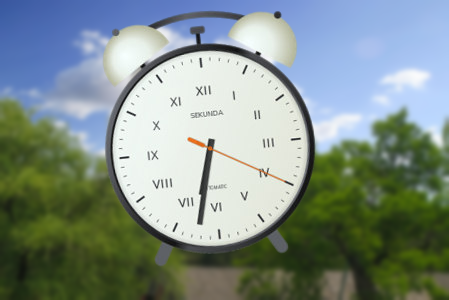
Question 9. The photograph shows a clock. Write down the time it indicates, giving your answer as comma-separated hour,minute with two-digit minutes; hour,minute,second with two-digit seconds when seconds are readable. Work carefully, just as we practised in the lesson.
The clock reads 6,32,20
